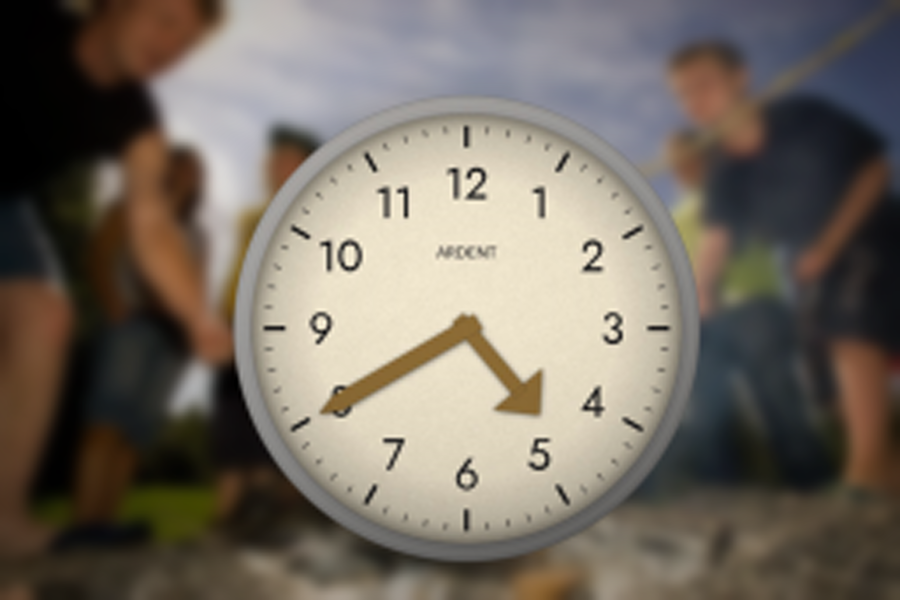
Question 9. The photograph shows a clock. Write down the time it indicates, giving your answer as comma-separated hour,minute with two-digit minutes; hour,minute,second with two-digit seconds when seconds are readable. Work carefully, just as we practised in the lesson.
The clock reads 4,40
